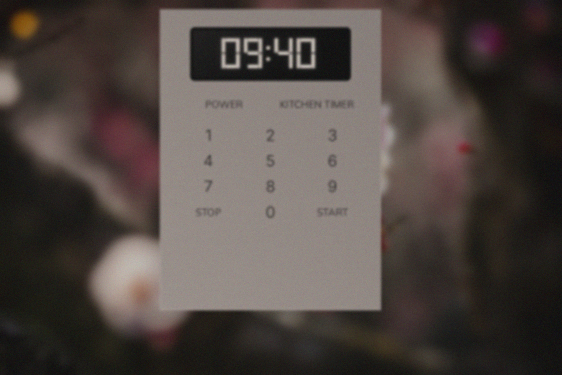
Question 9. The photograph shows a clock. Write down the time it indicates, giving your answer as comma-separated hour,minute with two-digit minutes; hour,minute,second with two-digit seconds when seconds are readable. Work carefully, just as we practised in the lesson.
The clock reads 9,40
